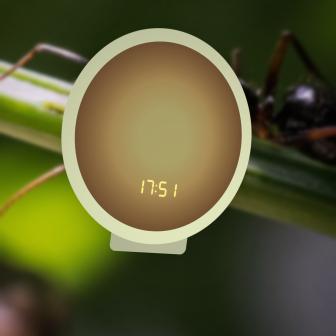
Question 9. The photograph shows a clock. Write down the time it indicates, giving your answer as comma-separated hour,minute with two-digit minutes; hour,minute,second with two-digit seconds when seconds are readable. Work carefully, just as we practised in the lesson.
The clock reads 17,51
